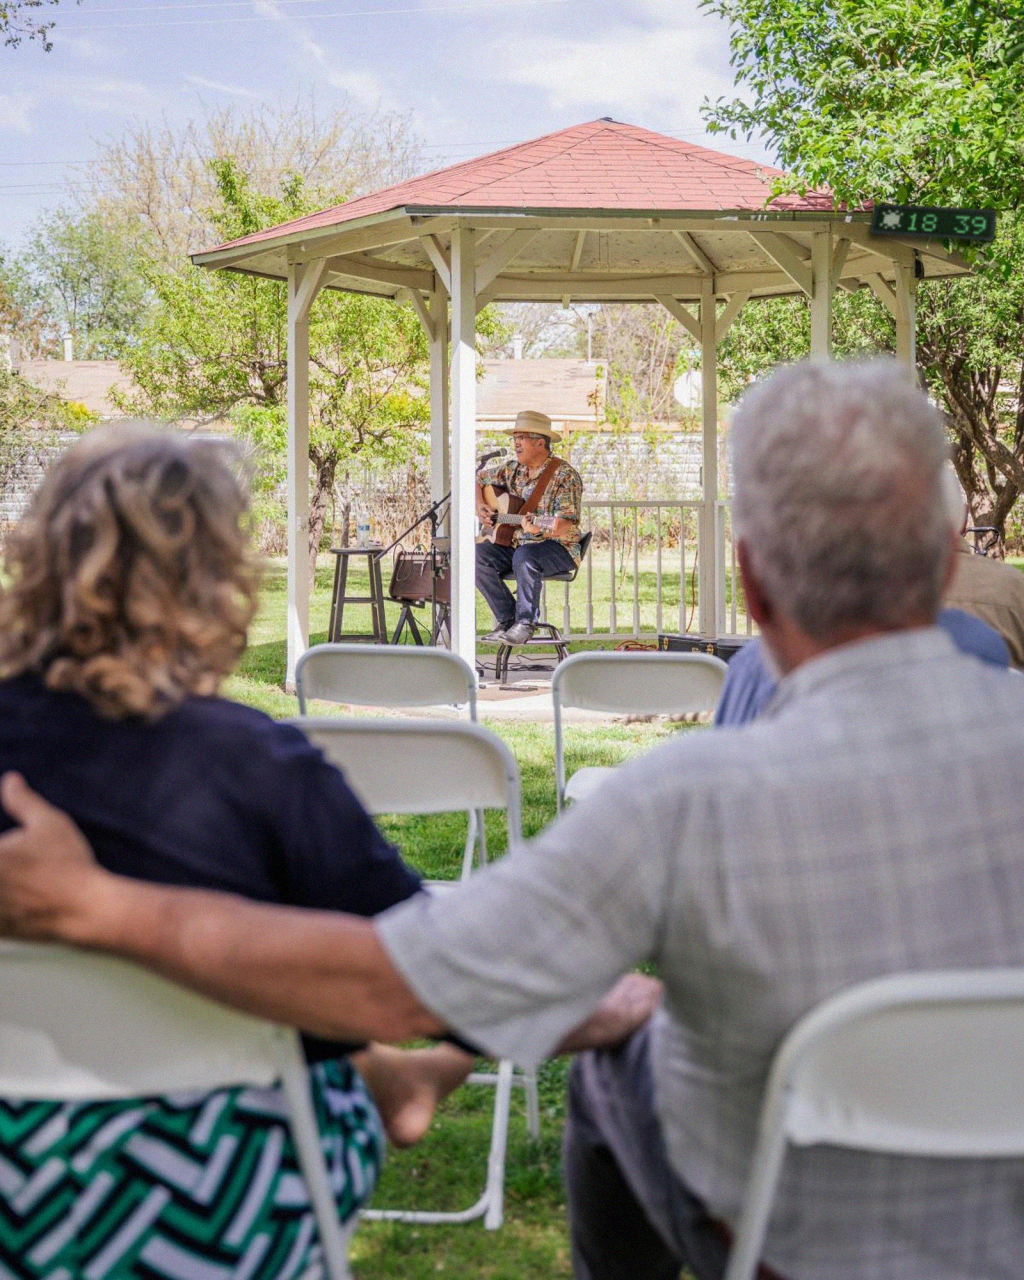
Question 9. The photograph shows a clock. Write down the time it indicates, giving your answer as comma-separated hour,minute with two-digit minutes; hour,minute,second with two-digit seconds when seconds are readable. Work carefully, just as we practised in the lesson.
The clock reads 18,39
